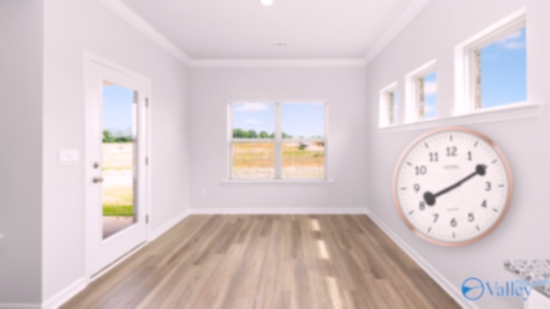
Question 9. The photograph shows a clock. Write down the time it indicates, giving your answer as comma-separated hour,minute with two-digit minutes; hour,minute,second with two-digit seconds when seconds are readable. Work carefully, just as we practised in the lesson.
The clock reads 8,10
